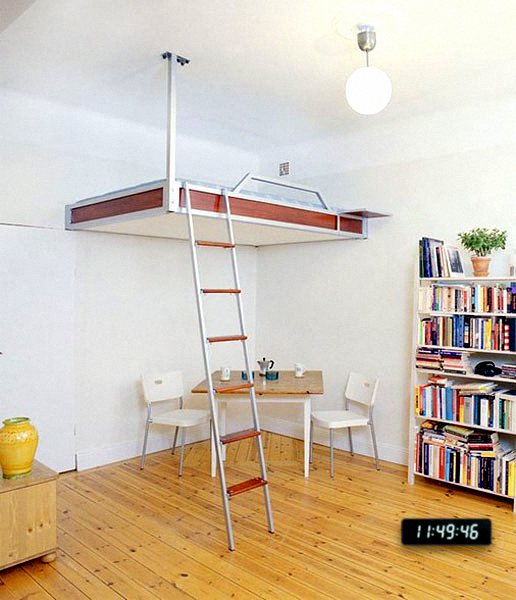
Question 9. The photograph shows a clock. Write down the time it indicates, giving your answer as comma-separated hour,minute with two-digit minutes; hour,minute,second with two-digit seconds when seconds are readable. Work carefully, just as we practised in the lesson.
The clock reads 11,49,46
